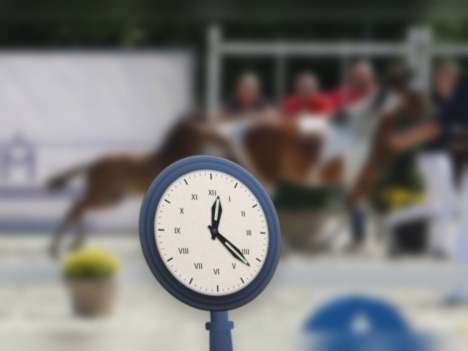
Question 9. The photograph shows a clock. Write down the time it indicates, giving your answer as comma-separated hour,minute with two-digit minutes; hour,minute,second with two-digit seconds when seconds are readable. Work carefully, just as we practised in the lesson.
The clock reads 12,22
